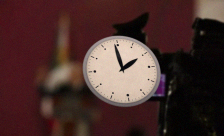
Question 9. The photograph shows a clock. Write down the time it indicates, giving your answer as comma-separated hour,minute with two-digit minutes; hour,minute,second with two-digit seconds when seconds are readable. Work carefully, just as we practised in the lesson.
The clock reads 1,59
